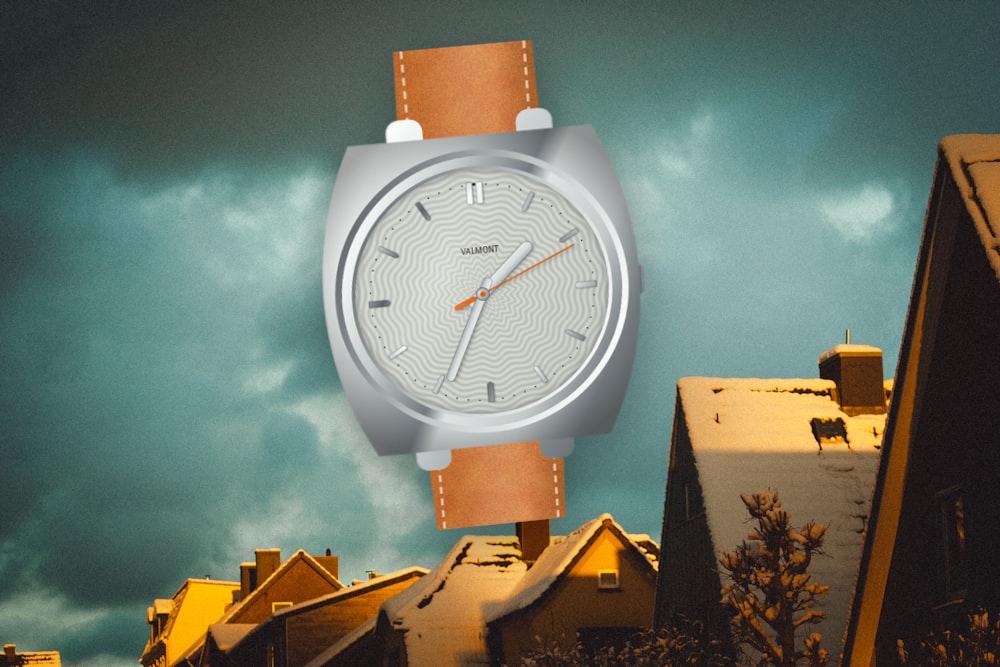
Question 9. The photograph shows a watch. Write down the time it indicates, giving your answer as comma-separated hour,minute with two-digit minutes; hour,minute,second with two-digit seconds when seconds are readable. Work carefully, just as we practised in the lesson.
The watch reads 1,34,11
